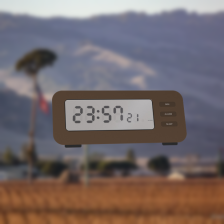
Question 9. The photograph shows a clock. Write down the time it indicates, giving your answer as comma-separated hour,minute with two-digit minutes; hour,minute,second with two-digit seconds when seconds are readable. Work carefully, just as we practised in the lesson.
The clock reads 23,57,21
